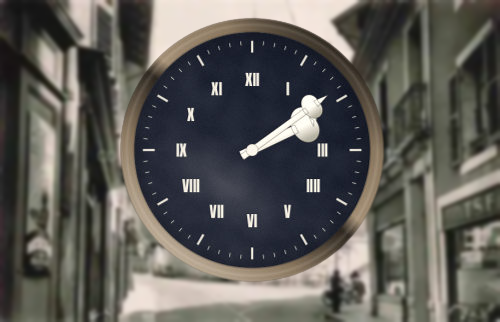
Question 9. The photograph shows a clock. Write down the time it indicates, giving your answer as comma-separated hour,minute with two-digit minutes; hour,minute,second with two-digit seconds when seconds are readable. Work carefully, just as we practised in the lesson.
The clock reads 2,09
